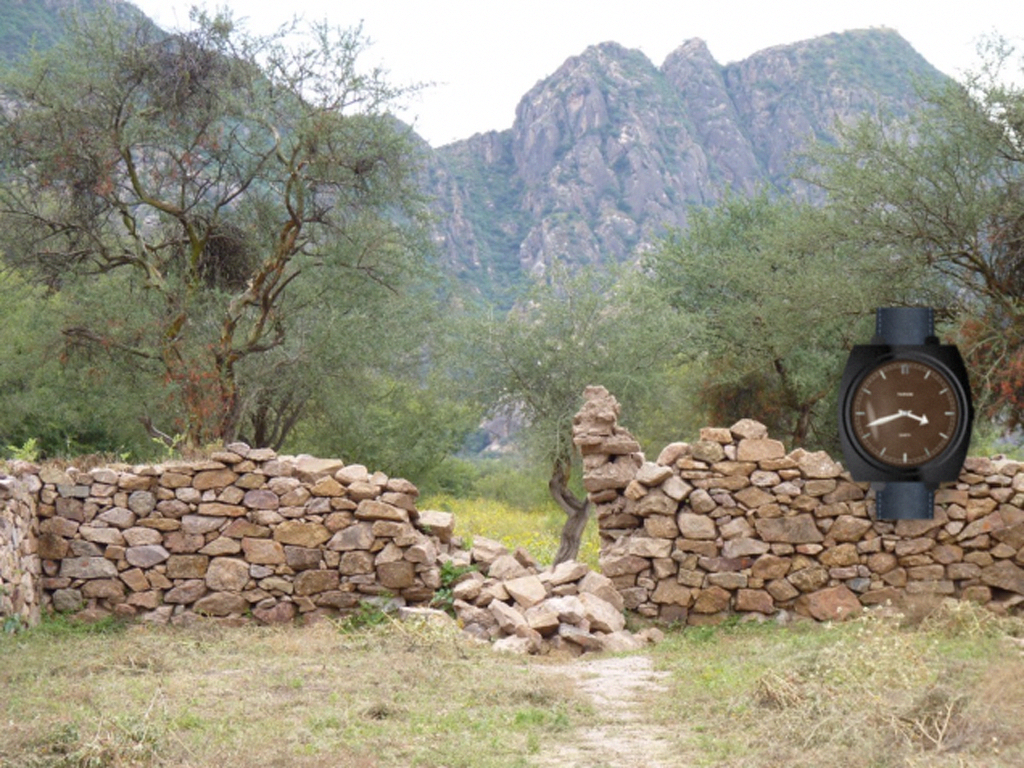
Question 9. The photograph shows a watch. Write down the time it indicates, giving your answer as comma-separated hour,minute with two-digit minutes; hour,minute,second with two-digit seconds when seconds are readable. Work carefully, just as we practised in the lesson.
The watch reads 3,42
